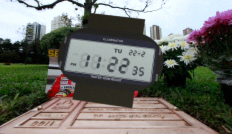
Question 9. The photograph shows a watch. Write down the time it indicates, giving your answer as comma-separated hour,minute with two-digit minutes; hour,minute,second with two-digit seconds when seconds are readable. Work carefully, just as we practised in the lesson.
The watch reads 11,22,35
